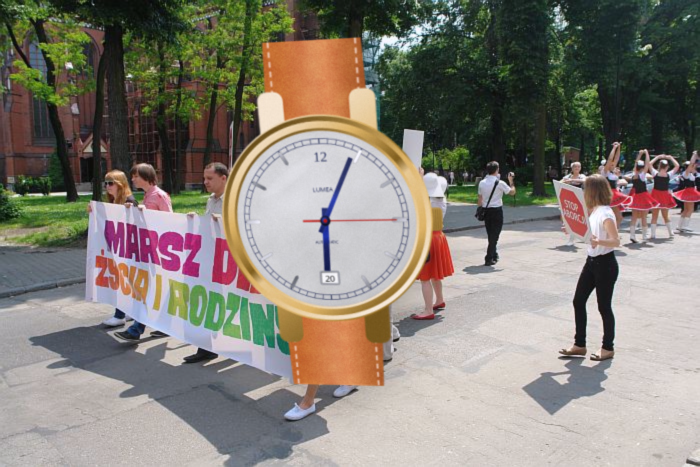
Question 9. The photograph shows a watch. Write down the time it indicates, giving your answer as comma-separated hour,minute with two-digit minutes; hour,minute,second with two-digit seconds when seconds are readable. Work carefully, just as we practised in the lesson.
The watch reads 6,04,15
